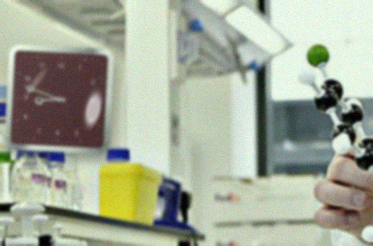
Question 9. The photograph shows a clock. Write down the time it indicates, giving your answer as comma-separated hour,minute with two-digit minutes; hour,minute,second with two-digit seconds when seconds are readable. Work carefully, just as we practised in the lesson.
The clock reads 8,48
